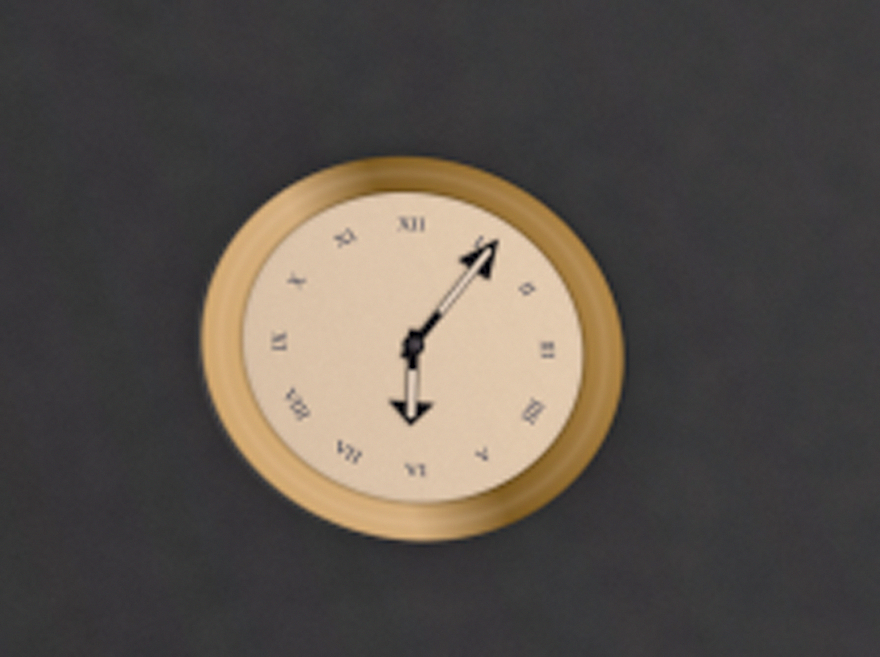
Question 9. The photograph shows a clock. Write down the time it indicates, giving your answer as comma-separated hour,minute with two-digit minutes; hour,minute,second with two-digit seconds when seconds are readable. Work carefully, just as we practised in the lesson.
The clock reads 6,06
